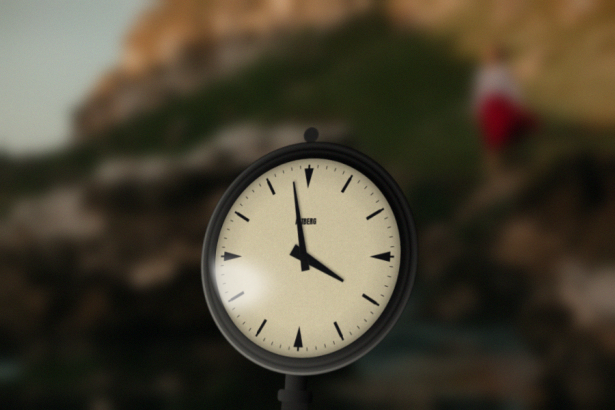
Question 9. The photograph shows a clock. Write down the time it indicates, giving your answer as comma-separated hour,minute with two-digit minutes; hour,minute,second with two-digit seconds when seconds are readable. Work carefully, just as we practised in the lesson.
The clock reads 3,58
